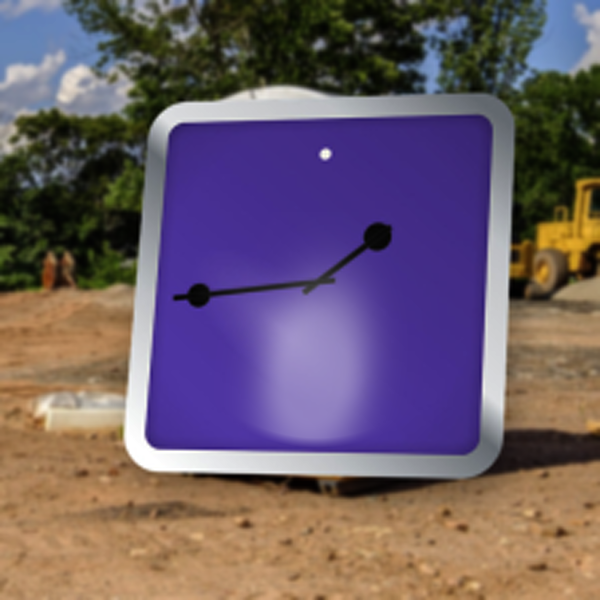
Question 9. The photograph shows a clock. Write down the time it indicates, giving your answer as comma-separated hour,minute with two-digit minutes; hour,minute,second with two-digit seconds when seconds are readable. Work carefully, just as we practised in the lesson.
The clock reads 1,44
